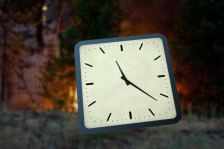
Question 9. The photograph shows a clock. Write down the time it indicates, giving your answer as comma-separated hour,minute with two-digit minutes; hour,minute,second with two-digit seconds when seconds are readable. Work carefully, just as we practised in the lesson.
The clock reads 11,22
